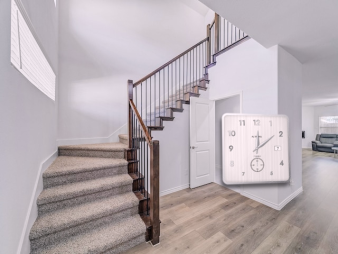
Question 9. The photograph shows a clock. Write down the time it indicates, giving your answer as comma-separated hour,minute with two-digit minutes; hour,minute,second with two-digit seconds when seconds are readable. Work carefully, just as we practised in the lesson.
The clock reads 12,09
